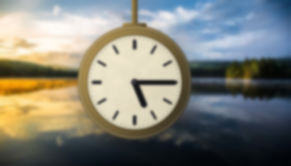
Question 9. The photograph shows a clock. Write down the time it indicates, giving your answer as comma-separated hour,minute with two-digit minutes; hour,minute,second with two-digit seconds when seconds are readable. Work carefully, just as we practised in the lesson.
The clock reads 5,15
